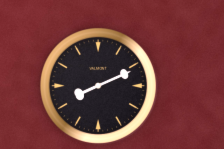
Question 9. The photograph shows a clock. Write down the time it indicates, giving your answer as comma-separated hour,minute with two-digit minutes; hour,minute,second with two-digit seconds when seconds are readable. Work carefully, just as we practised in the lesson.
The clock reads 8,11
